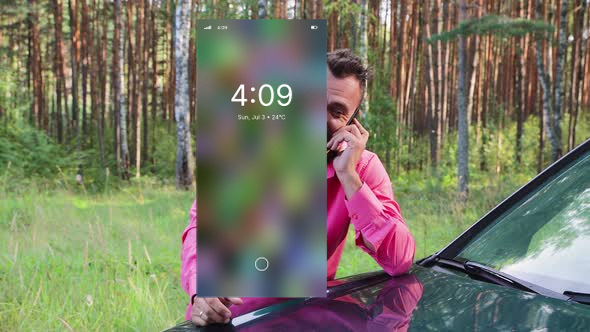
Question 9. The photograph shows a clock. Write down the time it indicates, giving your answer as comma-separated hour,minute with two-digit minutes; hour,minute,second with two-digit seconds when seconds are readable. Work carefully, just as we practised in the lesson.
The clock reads 4,09
